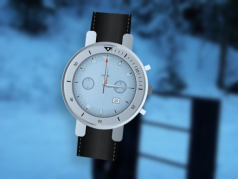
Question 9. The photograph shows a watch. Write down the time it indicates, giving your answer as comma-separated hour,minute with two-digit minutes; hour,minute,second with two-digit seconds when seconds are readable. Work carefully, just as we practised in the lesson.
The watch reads 12,15
